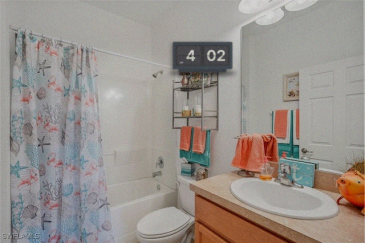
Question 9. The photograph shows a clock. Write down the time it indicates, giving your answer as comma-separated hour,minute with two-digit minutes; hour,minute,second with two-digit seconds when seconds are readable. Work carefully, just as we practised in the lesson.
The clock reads 4,02
